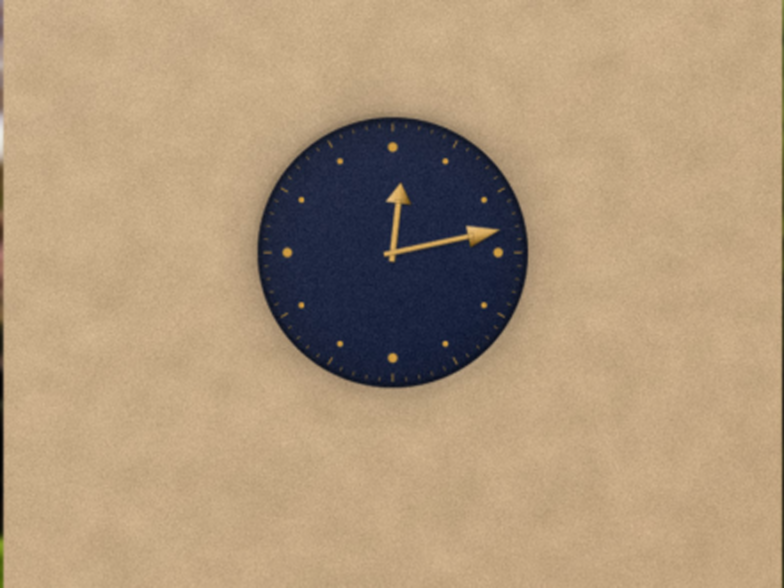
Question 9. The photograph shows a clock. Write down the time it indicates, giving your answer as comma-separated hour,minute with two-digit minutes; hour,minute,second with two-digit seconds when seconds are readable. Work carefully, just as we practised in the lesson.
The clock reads 12,13
